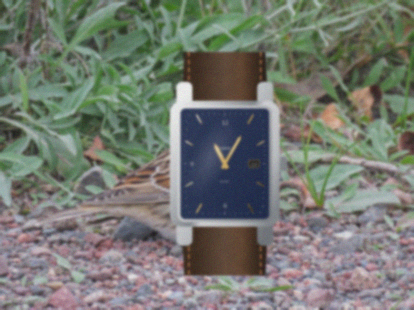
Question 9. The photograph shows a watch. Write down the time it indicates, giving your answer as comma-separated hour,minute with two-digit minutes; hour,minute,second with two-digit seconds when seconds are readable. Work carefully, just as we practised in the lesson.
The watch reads 11,05
